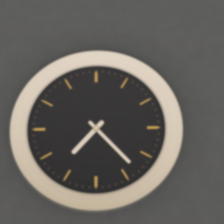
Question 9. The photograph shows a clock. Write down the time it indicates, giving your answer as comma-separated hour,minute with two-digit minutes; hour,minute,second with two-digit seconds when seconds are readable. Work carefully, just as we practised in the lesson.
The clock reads 7,23
